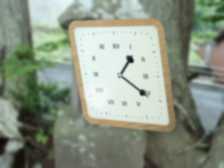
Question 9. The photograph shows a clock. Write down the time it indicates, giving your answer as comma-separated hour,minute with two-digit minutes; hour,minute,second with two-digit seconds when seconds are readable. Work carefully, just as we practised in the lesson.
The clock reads 1,21
